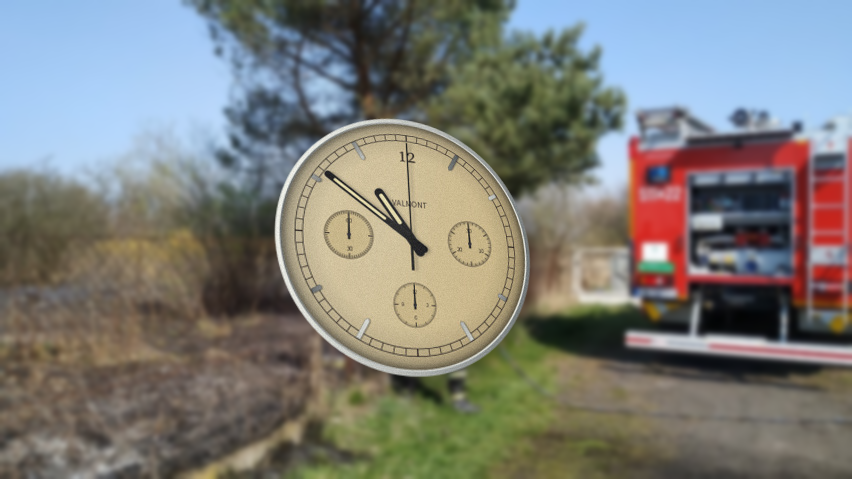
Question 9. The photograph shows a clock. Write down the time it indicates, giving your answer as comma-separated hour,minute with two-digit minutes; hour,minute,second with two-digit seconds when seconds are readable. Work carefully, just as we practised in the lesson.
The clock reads 10,51
